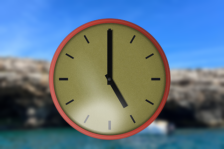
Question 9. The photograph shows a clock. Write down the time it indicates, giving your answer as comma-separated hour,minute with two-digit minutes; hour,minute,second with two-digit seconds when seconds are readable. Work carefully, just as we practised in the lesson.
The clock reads 5,00
